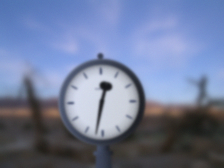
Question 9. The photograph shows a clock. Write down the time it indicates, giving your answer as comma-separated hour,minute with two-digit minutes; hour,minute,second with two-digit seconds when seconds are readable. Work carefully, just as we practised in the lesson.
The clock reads 12,32
